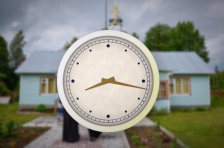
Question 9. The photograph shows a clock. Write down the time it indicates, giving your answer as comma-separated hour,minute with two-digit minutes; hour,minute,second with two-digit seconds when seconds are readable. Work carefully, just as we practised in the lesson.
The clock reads 8,17
